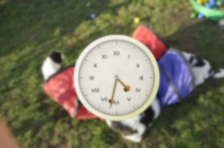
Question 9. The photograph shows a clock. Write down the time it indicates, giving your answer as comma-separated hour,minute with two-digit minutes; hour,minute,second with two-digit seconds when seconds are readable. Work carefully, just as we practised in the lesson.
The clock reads 4,32
